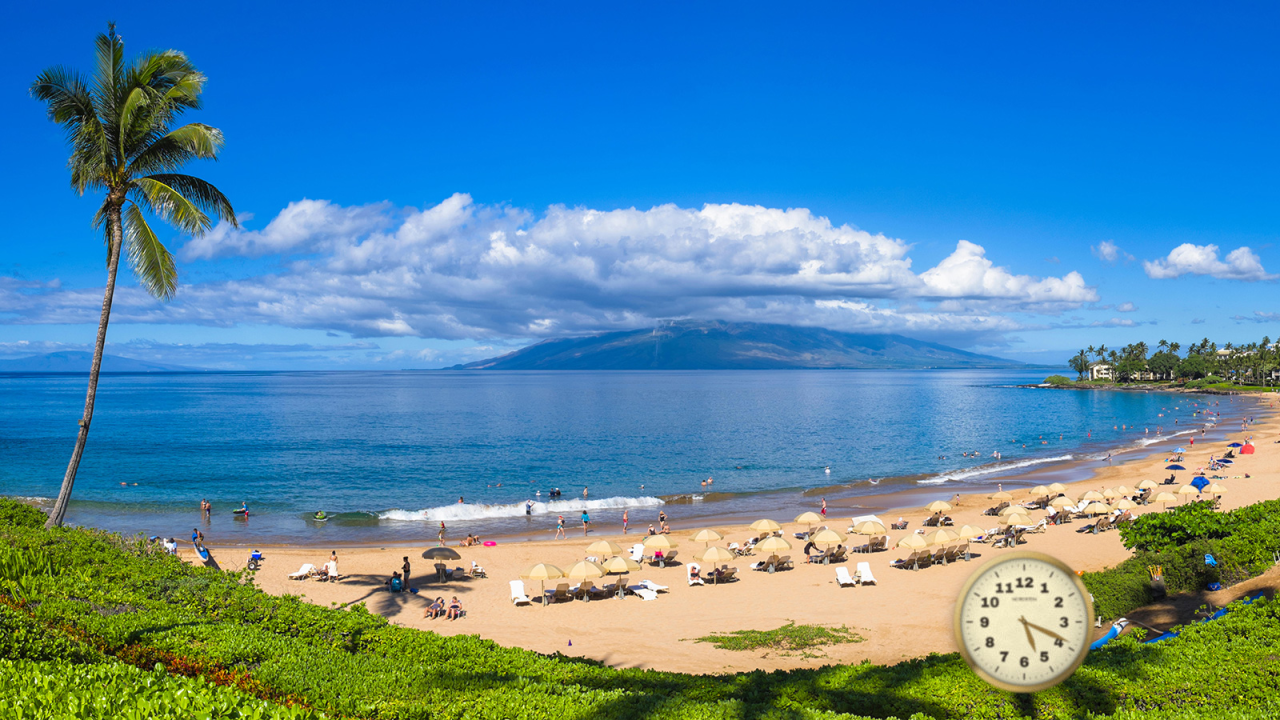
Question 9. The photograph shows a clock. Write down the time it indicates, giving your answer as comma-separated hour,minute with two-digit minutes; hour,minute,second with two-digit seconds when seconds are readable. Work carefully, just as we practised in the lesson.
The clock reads 5,19
